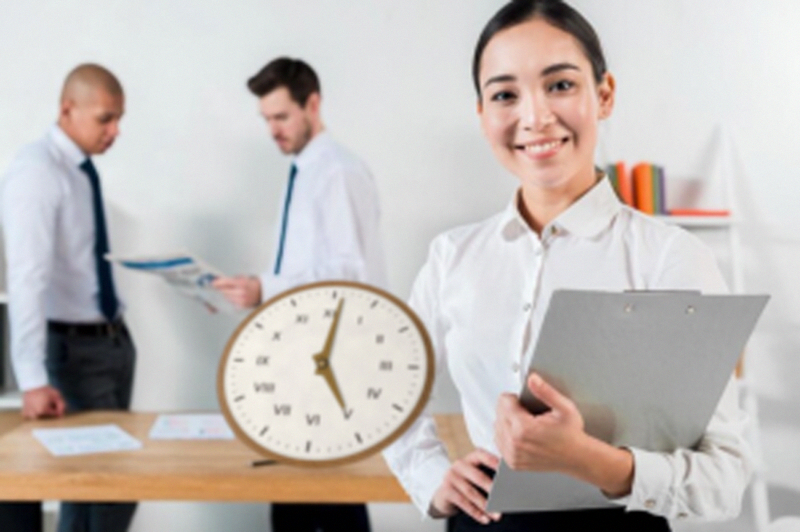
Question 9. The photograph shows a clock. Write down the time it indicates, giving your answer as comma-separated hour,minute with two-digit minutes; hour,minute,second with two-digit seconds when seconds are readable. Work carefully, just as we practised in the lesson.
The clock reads 5,01
